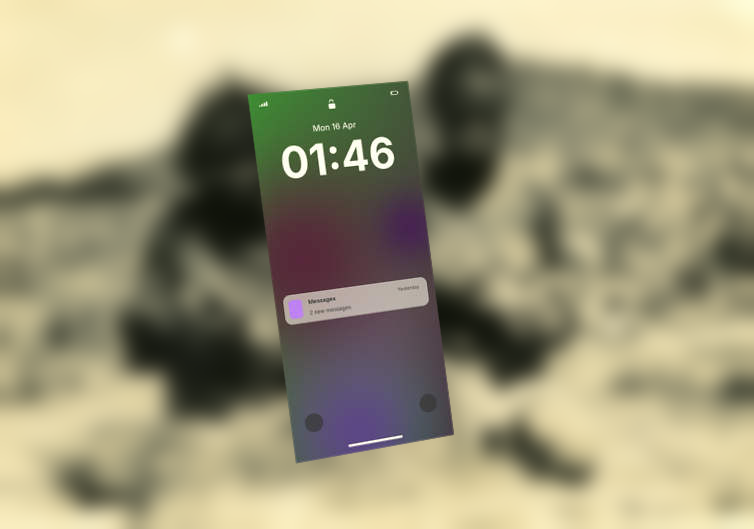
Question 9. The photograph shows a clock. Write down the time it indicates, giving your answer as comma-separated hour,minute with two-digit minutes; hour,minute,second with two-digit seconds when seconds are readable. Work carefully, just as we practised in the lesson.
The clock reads 1,46
